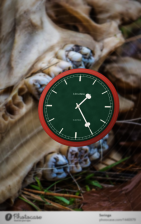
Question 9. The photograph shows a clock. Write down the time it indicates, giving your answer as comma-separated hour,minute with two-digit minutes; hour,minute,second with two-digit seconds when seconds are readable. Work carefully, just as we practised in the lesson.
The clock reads 1,25
